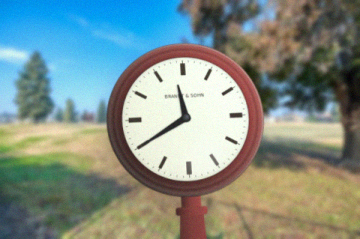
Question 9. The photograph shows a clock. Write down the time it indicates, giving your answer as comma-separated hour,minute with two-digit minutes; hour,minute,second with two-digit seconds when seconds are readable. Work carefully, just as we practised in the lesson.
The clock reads 11,40
